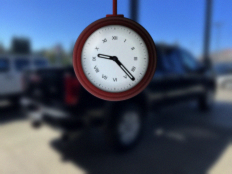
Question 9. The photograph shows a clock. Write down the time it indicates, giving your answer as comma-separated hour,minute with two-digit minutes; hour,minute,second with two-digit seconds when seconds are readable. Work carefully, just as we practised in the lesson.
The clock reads 9,23
